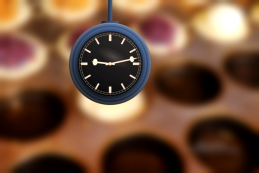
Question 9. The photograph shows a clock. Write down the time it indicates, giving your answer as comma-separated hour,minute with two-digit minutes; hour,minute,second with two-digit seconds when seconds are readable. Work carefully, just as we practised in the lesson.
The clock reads 9,13
